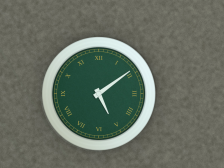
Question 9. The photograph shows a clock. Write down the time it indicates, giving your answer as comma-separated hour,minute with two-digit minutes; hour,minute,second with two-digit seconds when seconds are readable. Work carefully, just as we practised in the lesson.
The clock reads 5,09
